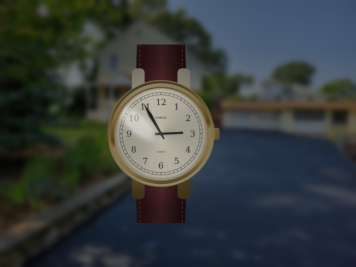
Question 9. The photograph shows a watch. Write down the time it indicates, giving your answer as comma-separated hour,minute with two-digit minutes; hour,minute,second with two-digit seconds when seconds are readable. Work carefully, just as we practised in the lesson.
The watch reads 2,55
